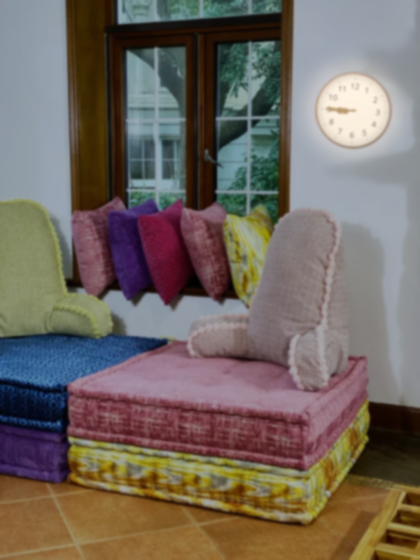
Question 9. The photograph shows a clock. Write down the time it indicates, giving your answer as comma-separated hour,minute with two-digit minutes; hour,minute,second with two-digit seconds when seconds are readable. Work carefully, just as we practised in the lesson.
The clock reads 8,45
